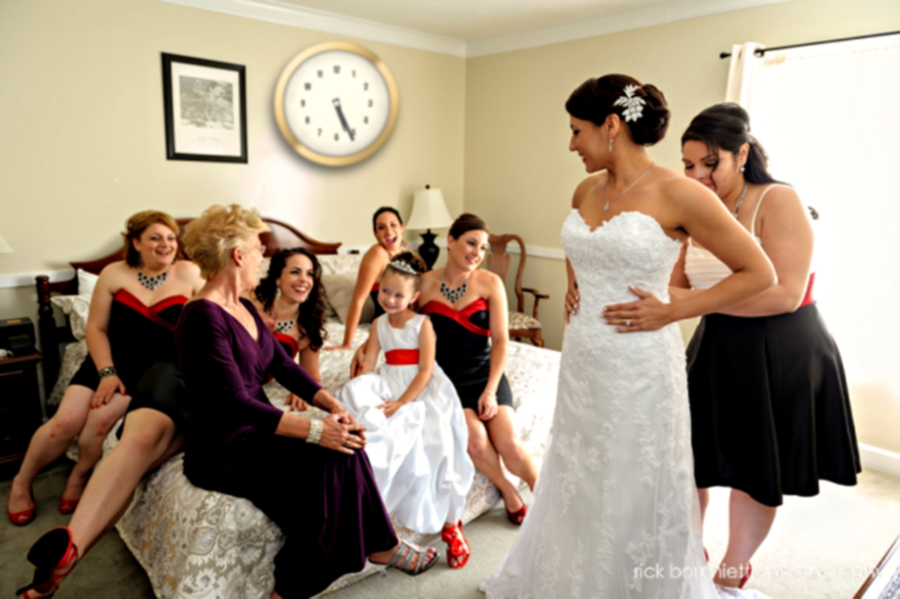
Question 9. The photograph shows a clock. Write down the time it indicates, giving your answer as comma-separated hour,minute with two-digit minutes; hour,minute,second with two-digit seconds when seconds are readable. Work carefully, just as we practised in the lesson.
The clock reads 5,26
